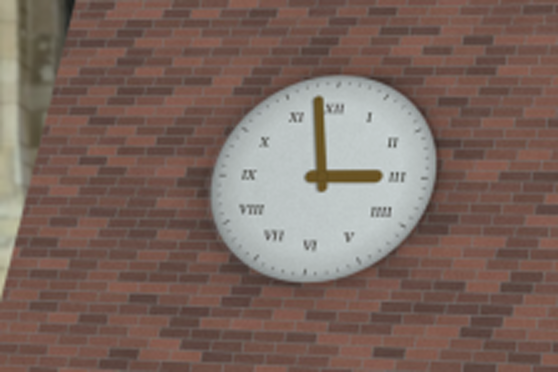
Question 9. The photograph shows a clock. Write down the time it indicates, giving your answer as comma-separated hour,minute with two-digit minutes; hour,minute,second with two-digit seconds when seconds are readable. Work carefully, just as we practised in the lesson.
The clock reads 2,58
